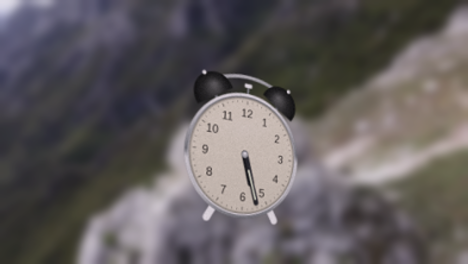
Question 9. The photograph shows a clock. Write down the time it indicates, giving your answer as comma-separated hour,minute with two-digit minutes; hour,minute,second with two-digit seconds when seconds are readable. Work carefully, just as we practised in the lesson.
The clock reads 5,27
